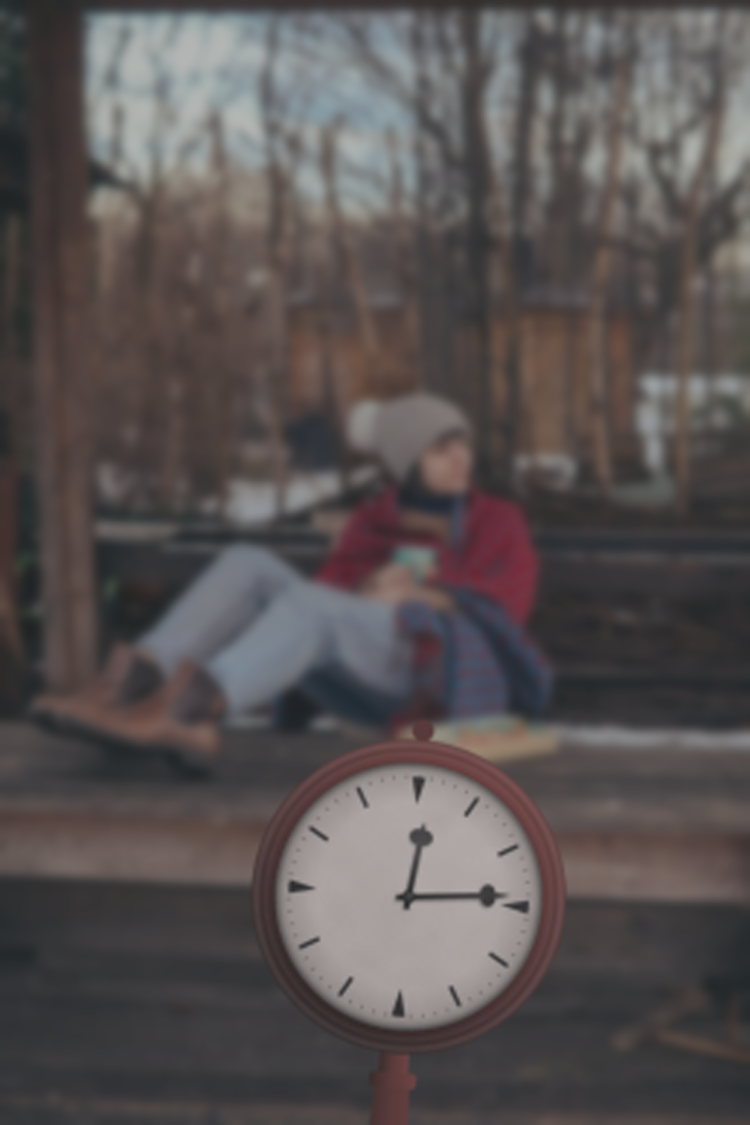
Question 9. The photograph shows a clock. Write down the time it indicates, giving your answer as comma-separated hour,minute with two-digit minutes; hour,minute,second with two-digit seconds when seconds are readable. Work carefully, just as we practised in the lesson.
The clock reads 12,14
